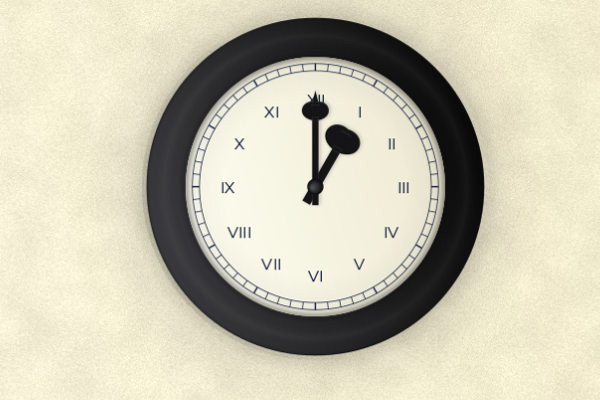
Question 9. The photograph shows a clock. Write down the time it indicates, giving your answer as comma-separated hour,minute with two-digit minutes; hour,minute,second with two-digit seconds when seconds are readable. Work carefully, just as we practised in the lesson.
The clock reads 1,00
